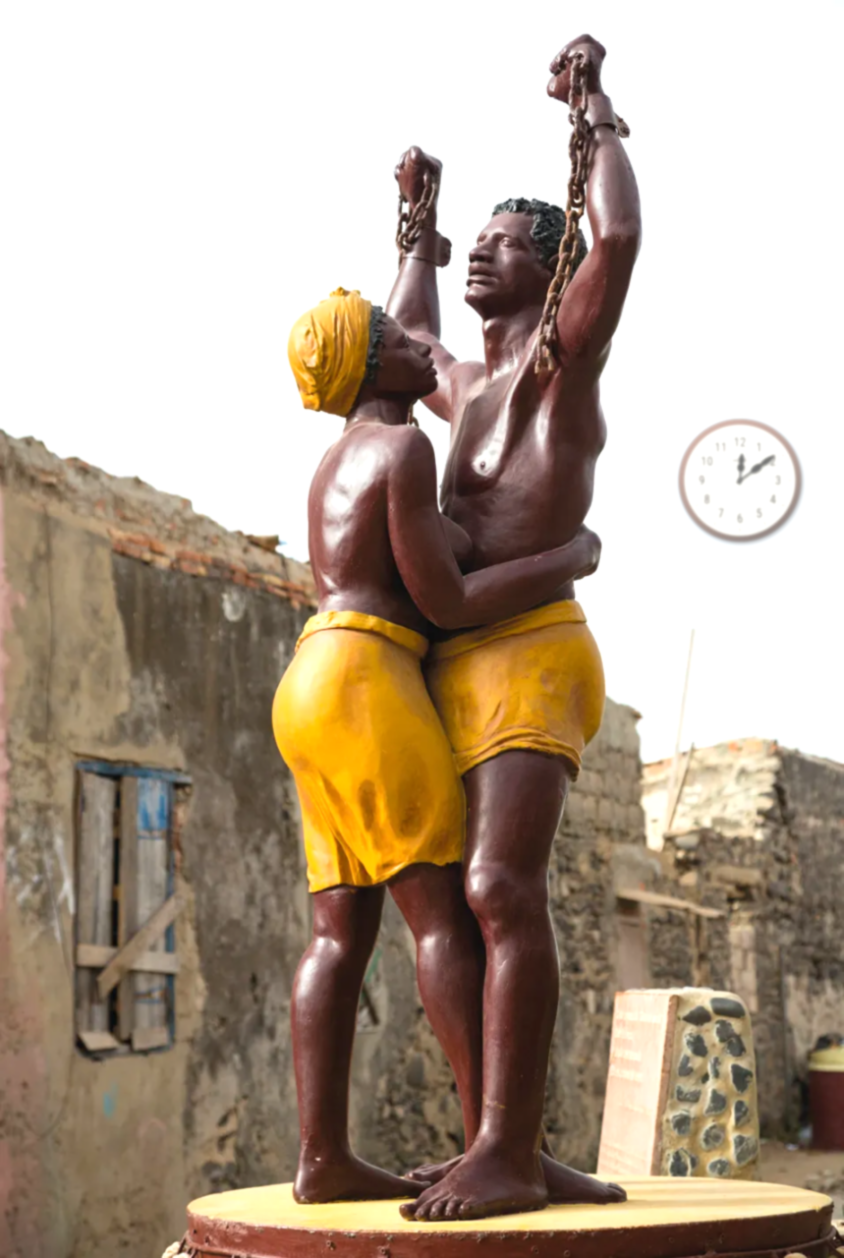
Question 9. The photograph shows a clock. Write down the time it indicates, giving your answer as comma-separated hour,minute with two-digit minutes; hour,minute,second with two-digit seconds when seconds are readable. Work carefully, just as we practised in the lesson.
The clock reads 12,09
